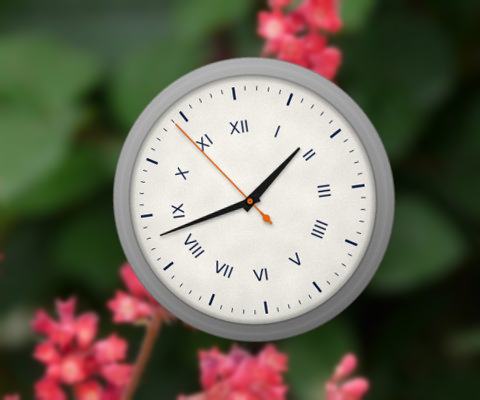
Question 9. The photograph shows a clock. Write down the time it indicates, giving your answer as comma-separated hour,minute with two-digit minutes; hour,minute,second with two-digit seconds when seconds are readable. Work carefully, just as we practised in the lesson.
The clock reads 1,42,54
